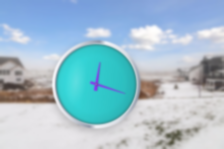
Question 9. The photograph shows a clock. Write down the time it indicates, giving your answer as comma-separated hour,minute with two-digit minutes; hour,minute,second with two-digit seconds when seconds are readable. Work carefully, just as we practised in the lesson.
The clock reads 12,18
